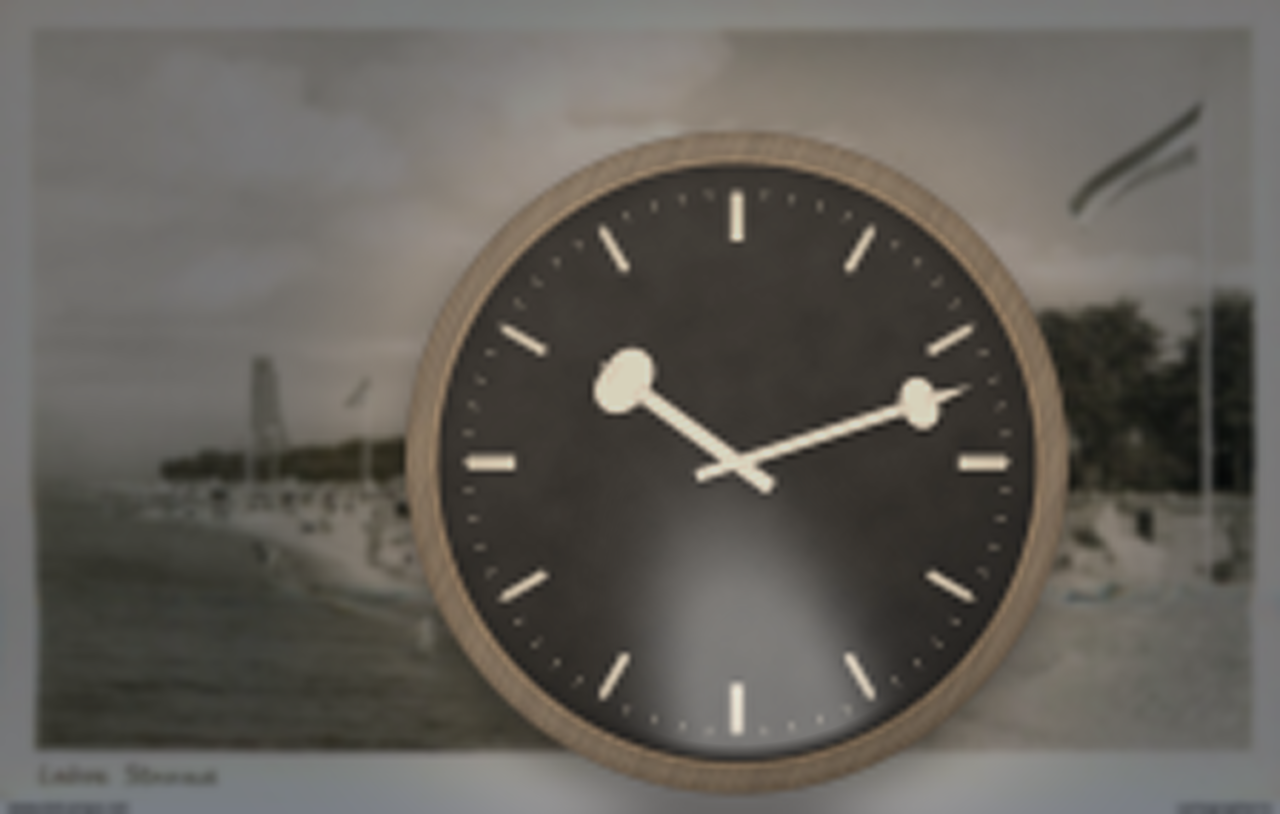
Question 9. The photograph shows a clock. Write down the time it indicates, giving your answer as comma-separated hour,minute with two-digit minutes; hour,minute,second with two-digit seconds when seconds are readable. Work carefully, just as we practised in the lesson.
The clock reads 10,12
